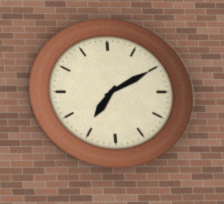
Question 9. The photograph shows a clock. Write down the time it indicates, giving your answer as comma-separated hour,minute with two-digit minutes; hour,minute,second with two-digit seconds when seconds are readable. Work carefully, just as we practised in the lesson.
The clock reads 7,10
